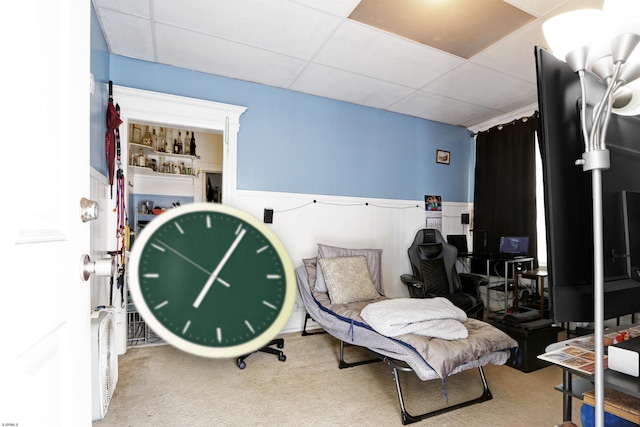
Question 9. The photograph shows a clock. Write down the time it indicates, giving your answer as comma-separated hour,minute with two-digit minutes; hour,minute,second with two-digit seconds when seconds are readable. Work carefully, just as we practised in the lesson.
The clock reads 7,05,51
